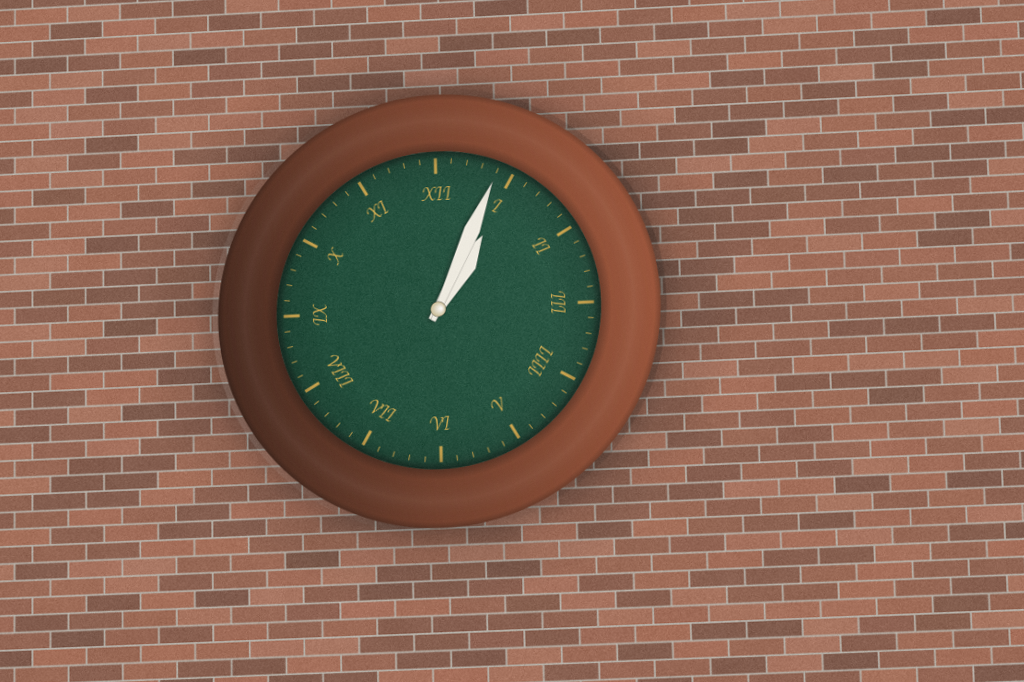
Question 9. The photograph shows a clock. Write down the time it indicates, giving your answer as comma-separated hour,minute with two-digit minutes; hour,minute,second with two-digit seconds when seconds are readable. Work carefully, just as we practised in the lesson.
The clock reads 1,04
